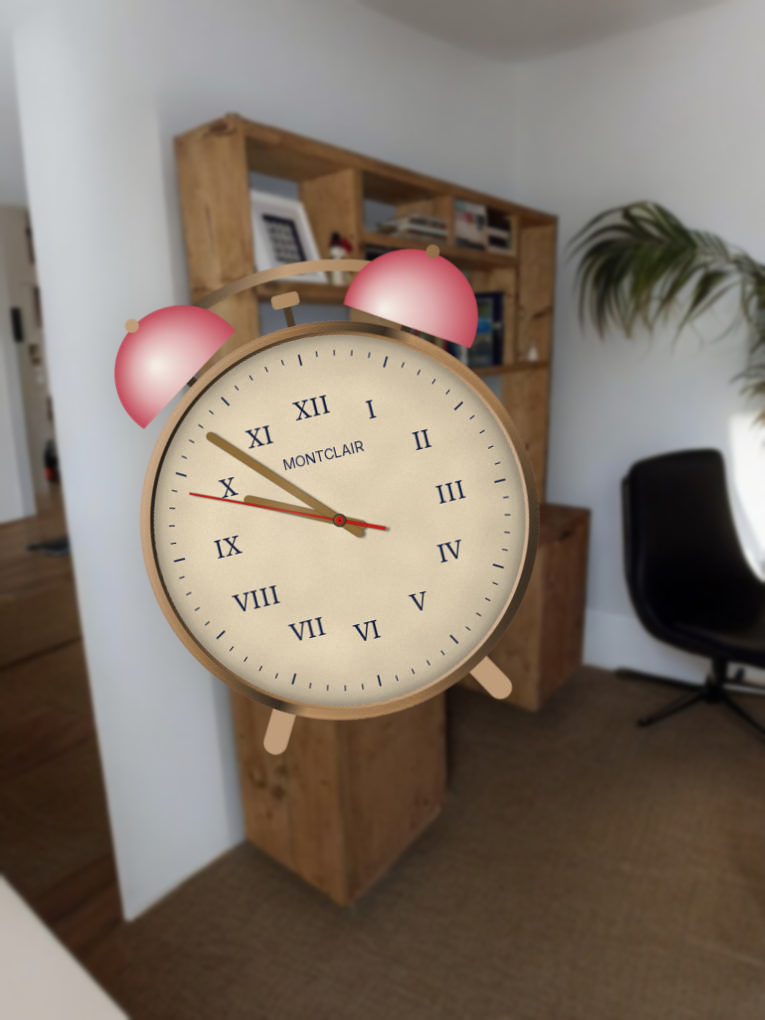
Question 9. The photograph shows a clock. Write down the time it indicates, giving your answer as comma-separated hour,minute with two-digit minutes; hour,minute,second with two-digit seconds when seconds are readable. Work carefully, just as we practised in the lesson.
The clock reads 9,52,49
